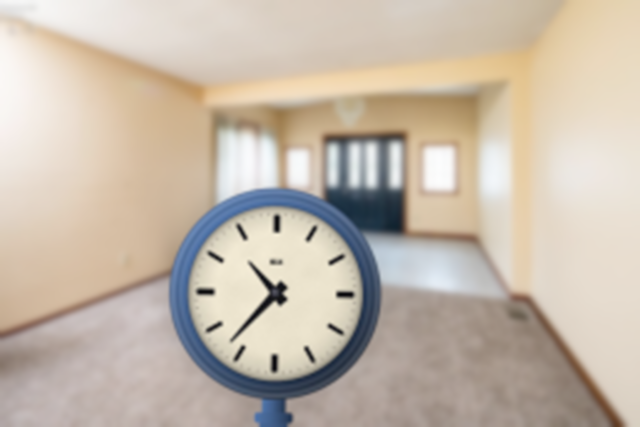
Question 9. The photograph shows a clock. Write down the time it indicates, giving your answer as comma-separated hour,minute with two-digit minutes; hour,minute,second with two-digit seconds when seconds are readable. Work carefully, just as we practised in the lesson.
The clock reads 10,37
